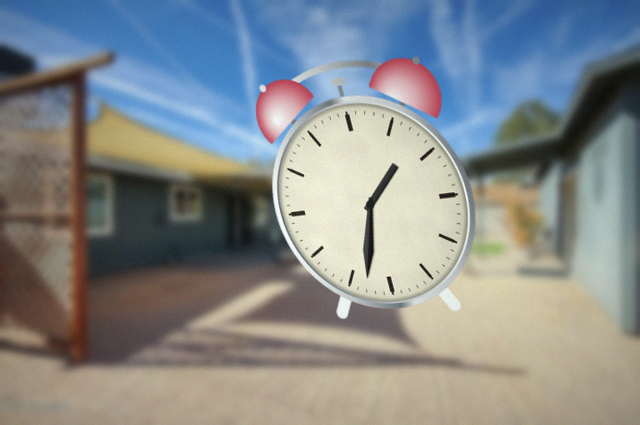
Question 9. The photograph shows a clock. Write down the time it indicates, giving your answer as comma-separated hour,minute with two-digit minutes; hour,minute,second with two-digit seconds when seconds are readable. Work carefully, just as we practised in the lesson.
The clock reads 1,33
